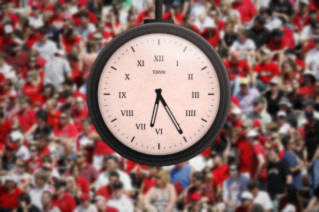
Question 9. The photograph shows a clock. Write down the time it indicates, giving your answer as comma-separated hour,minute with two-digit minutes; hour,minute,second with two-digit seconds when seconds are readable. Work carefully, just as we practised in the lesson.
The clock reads 6,25
